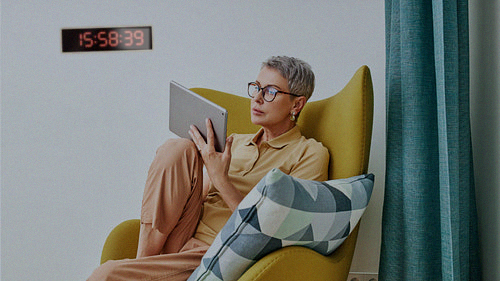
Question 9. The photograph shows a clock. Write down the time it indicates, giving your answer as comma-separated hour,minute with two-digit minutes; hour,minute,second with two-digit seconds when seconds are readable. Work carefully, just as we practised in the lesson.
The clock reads 15,58,39
